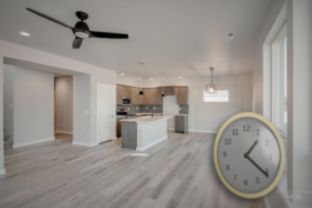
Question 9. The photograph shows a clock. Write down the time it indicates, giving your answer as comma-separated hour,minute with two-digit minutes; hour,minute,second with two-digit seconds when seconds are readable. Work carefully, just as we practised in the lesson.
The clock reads 1,21
